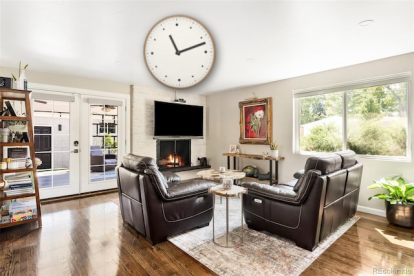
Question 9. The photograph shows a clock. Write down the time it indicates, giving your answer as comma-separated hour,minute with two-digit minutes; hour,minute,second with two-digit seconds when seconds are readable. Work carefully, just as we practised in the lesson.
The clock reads 11,12
